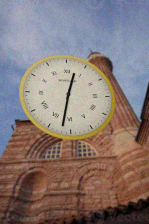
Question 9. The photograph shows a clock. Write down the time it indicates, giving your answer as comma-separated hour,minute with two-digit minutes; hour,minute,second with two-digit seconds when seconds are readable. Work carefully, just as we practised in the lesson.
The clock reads 12,32
